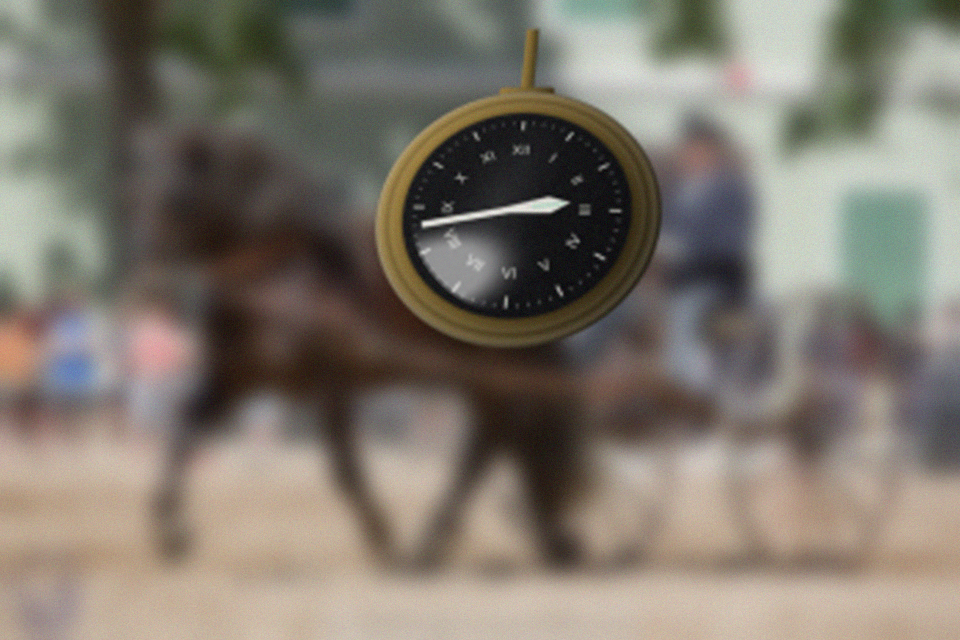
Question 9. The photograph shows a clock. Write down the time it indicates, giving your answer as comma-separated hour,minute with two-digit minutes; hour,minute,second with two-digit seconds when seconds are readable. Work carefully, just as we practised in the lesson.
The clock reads 2,43
